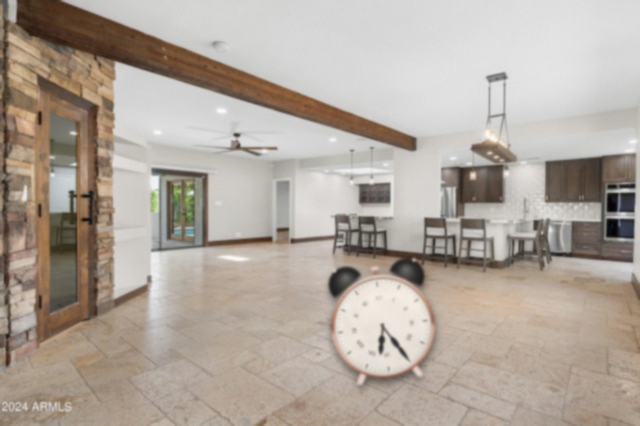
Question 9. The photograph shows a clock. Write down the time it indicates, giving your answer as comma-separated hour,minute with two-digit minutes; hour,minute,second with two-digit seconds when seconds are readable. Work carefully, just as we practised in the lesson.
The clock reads 6,25
